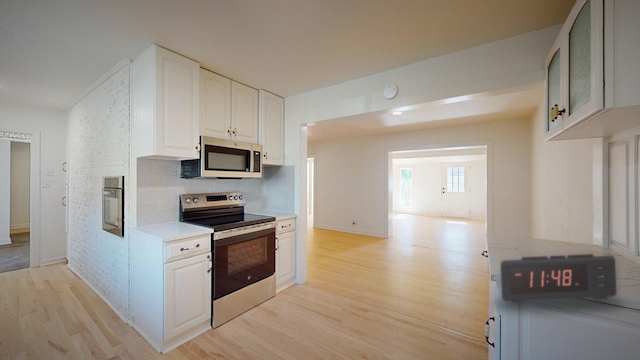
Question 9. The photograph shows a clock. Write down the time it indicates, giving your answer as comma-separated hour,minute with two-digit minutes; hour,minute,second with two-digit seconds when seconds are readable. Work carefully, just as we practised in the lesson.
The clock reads 11,48
